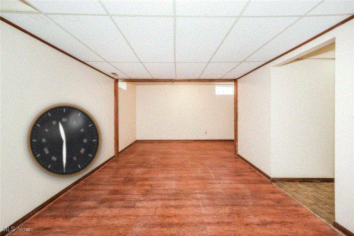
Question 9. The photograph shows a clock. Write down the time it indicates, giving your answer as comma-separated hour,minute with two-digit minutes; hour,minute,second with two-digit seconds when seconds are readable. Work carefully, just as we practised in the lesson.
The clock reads 11,30
